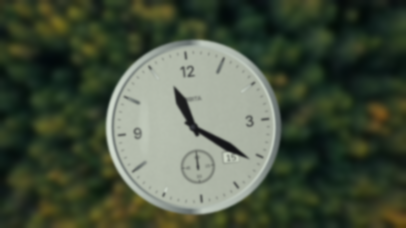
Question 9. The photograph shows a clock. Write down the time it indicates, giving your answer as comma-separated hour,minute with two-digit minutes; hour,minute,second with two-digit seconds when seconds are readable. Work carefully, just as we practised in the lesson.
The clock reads 11,21
